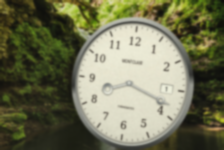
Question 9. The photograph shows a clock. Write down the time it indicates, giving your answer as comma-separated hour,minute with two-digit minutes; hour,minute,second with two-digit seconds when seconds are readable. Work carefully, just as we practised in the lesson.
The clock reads 8,18
